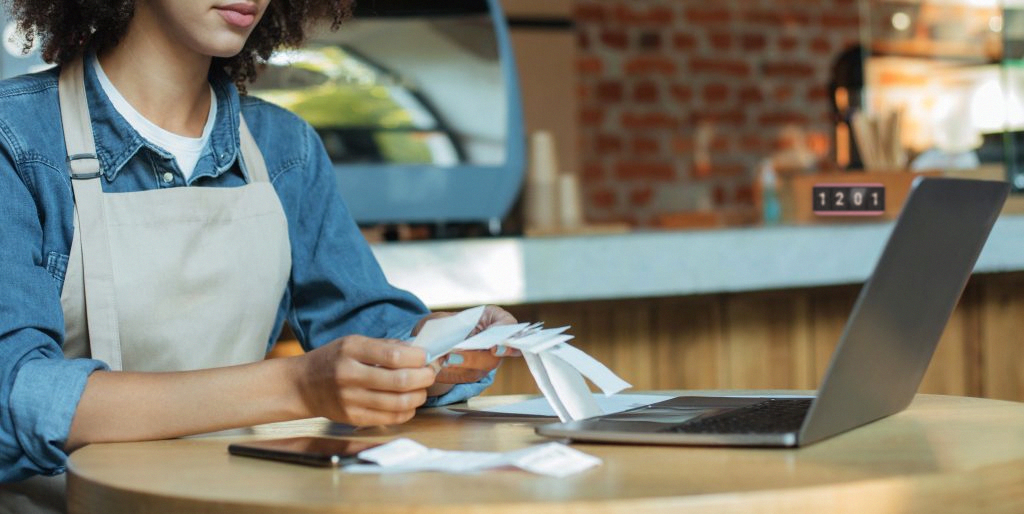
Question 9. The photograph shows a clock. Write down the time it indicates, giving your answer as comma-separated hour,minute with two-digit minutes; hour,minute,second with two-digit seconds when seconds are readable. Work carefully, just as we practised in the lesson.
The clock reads 12,01
